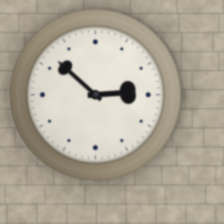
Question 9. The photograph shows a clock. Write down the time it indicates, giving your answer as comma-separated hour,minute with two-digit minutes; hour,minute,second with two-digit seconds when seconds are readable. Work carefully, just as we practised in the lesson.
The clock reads 2,52
